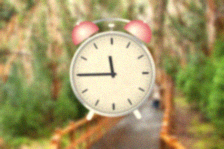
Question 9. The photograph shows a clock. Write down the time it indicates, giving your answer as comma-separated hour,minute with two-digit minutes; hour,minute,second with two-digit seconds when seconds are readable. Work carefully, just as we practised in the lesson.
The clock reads 11,45
